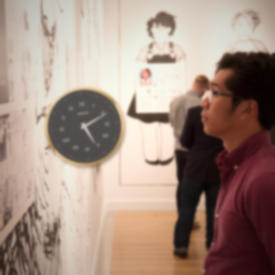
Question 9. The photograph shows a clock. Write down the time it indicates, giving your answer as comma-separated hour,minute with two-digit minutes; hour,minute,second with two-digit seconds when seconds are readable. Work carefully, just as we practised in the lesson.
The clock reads 5,11
